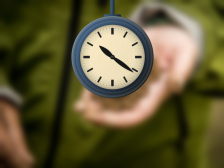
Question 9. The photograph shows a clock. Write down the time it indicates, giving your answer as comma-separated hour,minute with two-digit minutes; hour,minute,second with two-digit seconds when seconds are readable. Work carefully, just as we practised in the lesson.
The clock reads 10,21
